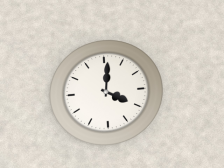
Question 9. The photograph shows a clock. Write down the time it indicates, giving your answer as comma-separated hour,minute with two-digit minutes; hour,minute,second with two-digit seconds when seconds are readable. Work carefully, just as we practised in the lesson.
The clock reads 4,01
